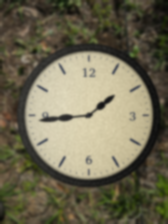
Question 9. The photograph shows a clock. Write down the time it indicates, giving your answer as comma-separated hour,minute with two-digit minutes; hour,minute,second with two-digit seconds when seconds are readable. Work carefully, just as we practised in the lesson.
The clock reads 1,44
